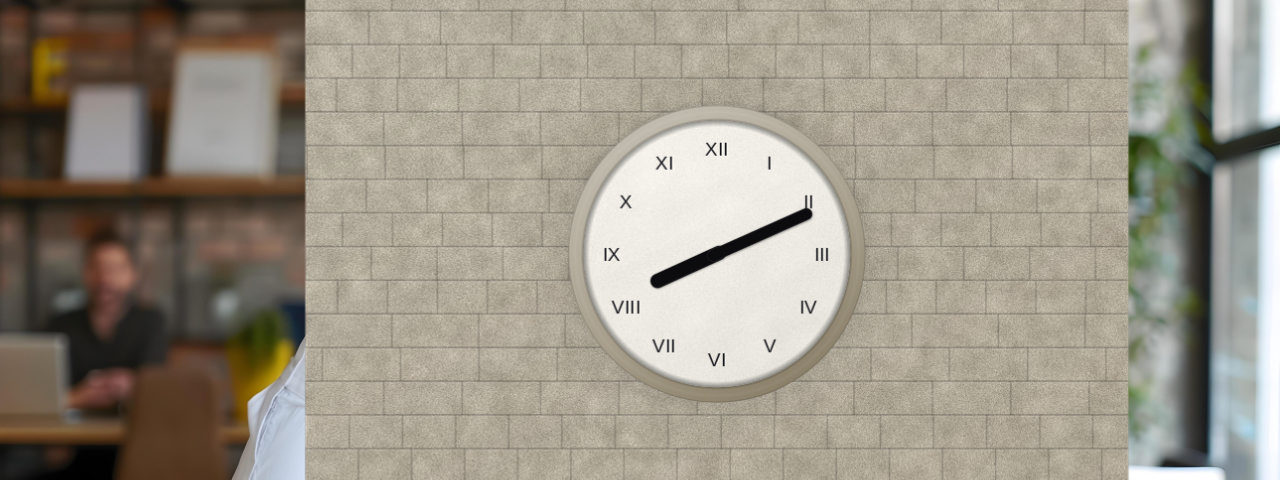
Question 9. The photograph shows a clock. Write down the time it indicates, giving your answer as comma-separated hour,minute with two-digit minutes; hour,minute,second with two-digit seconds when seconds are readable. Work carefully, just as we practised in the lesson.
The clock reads 8,11
